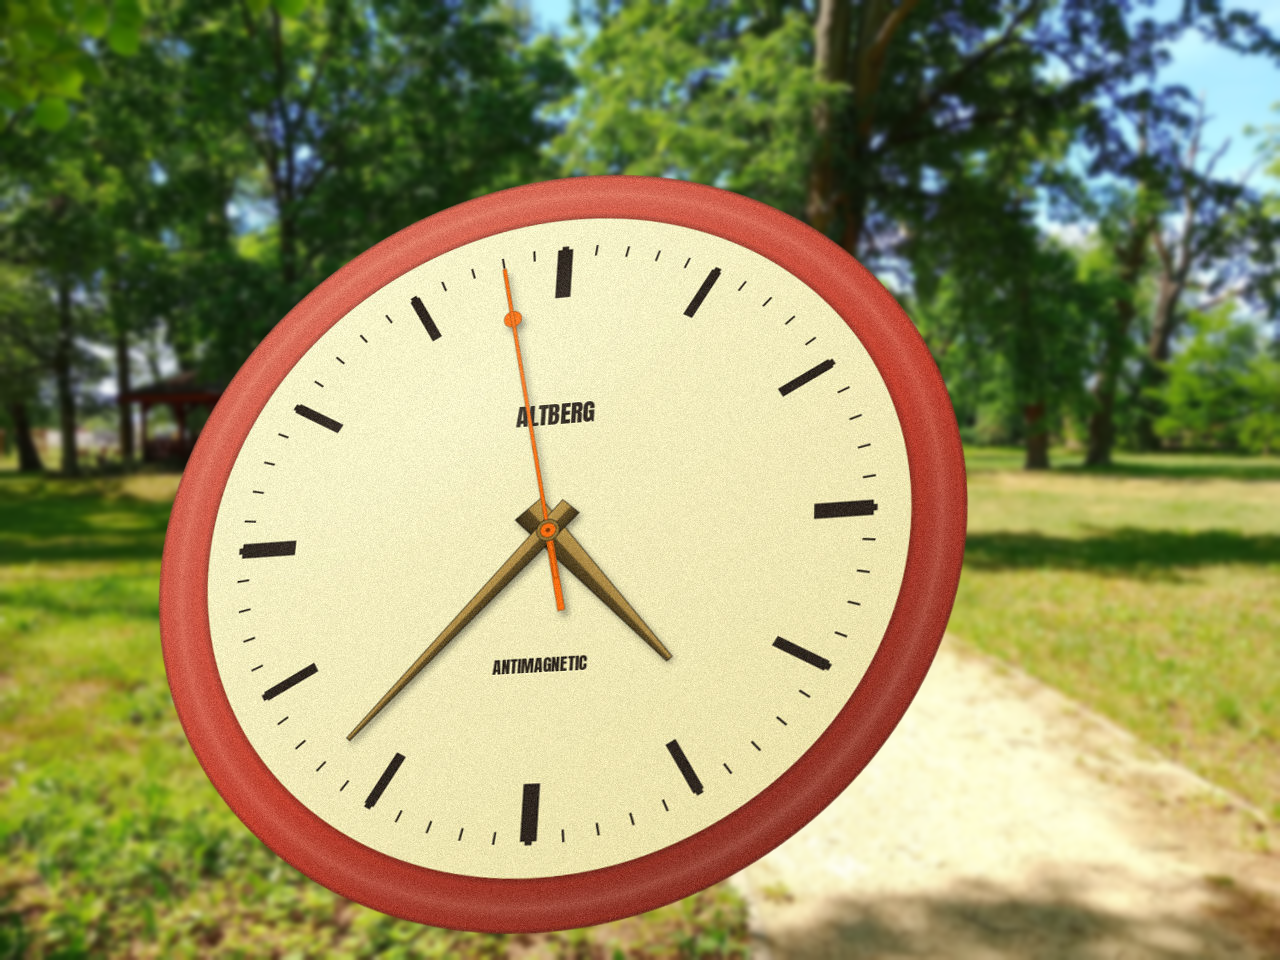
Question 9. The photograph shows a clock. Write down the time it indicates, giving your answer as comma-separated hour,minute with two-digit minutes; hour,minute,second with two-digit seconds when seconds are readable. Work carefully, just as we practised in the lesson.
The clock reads 4,36,58
